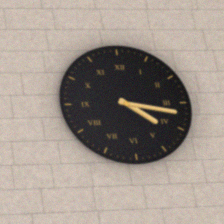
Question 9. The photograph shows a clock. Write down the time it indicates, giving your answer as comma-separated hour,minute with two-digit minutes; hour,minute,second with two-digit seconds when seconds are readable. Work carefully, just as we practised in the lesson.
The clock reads 4,17
